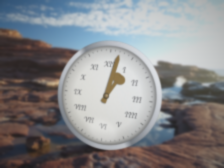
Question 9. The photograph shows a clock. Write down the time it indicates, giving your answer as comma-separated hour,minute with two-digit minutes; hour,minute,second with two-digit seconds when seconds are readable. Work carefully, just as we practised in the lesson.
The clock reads 1,02
